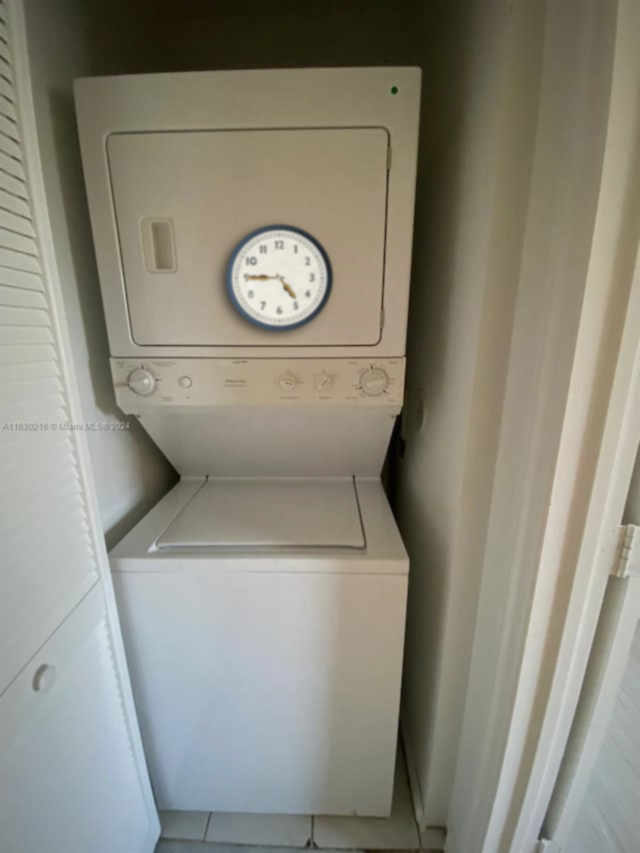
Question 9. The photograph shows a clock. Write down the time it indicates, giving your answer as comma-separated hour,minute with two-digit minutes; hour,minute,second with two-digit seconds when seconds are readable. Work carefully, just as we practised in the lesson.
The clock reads 4,45
